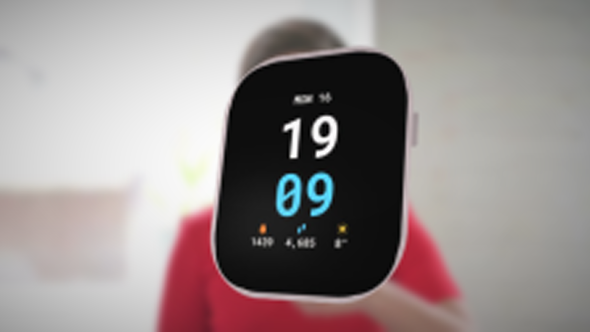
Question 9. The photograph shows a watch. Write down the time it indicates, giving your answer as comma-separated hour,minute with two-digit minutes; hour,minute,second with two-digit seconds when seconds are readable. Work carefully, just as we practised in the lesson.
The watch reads 19,09
